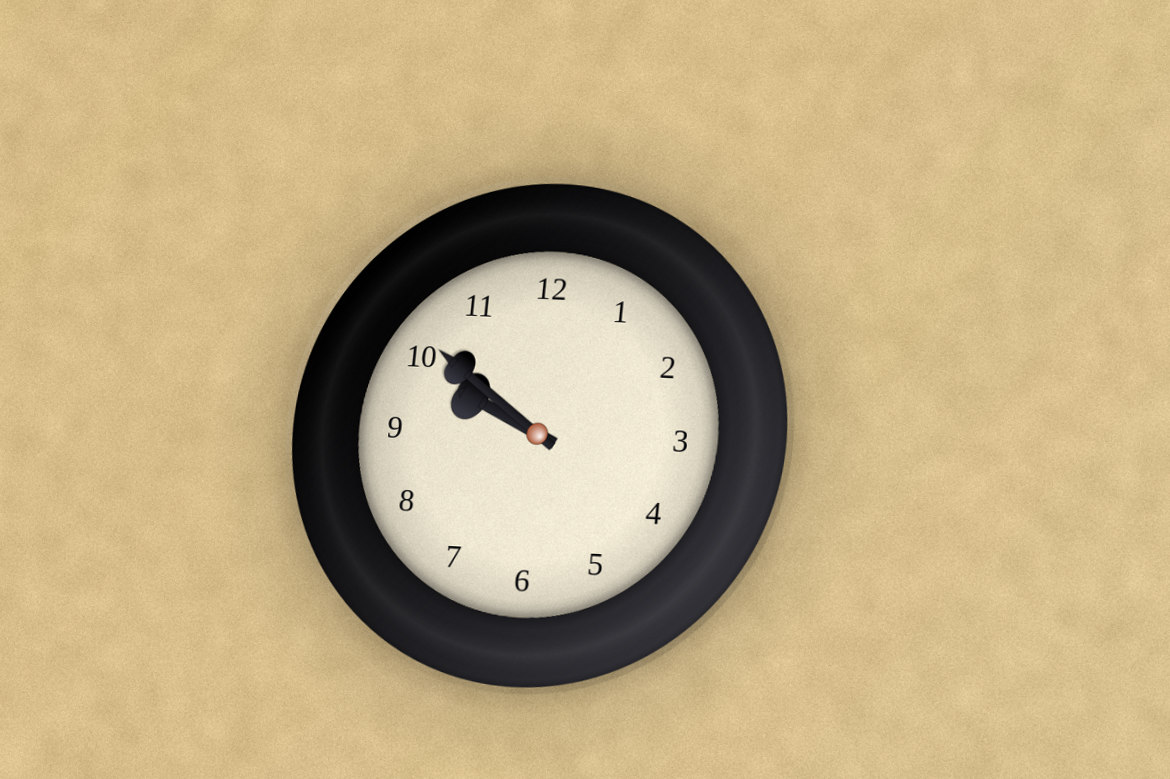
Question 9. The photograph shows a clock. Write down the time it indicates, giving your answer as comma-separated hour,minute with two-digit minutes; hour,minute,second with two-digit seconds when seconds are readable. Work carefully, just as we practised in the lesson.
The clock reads 9,51
